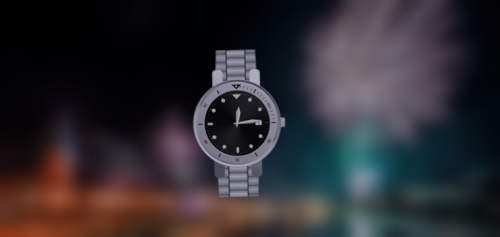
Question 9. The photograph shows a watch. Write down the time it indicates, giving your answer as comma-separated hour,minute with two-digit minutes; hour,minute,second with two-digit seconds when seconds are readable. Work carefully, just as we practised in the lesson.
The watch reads 12,14
